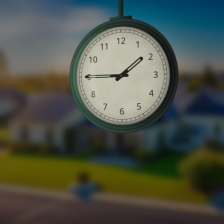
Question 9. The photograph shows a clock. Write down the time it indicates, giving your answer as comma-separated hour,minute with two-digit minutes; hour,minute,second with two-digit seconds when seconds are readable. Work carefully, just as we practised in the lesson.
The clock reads 1,45
